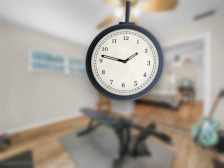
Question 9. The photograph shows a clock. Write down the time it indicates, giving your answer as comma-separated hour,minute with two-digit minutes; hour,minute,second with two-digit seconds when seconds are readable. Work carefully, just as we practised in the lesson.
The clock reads 1,47
